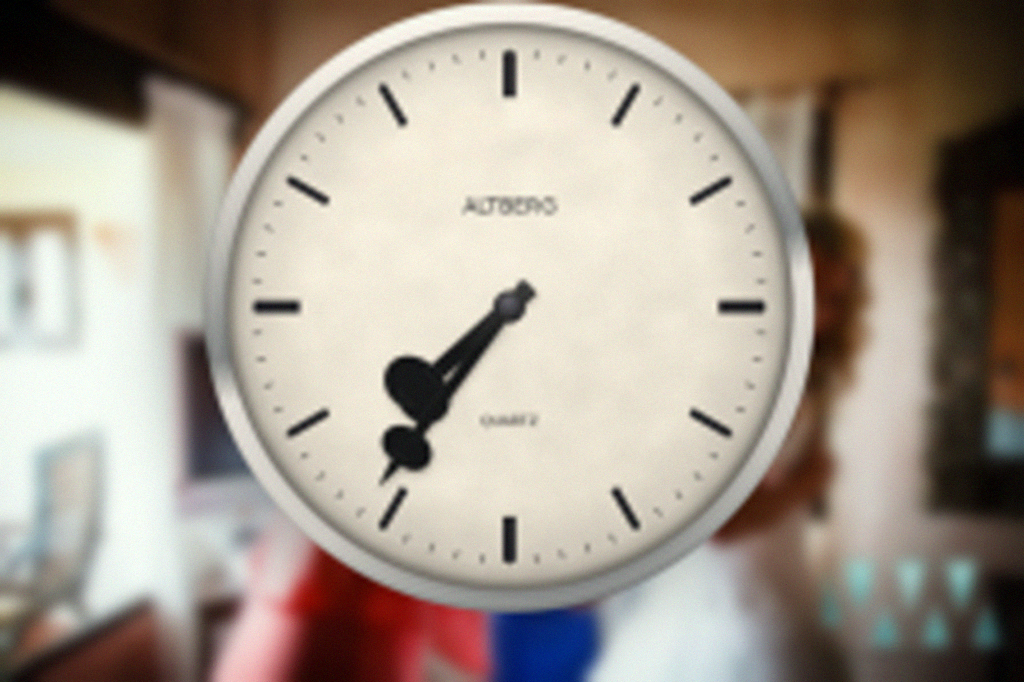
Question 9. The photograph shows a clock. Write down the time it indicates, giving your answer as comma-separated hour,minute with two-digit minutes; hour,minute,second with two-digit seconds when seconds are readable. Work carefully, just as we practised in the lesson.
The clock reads 7,36
